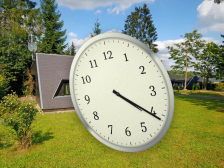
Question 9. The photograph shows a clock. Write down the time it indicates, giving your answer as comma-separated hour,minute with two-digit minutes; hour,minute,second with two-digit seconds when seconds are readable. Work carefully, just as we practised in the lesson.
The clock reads 4,21
